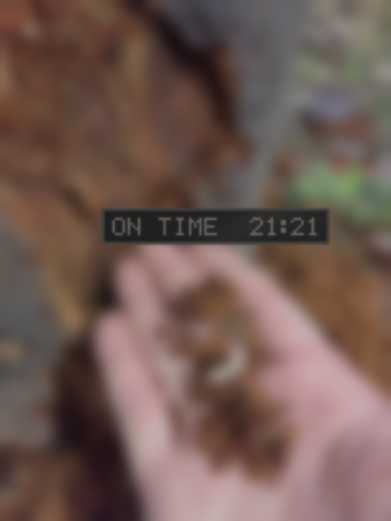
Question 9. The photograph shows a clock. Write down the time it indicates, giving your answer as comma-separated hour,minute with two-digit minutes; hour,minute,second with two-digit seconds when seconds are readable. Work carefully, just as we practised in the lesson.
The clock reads 21,21
